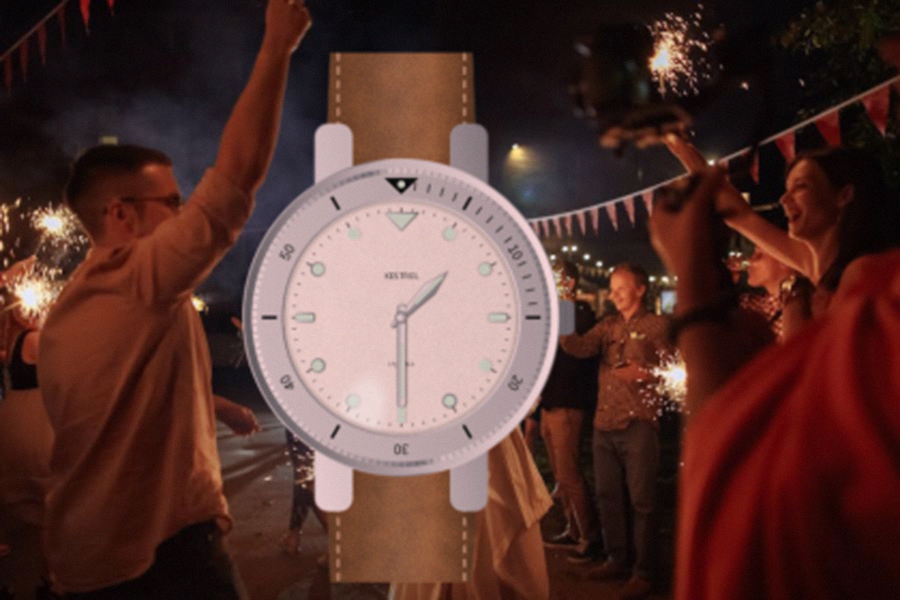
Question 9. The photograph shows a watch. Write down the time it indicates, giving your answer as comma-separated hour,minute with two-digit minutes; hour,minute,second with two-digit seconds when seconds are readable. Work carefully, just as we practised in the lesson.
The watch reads 1,30
